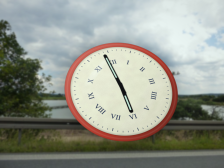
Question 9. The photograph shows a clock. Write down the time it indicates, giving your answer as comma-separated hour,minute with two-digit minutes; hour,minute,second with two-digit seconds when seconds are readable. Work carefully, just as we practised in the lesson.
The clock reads 5,59
